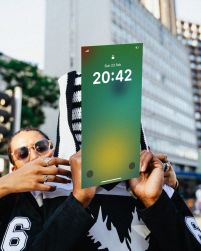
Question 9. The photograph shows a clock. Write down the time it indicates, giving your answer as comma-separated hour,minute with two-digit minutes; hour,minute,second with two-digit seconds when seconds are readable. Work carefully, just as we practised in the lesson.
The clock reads 20,42
